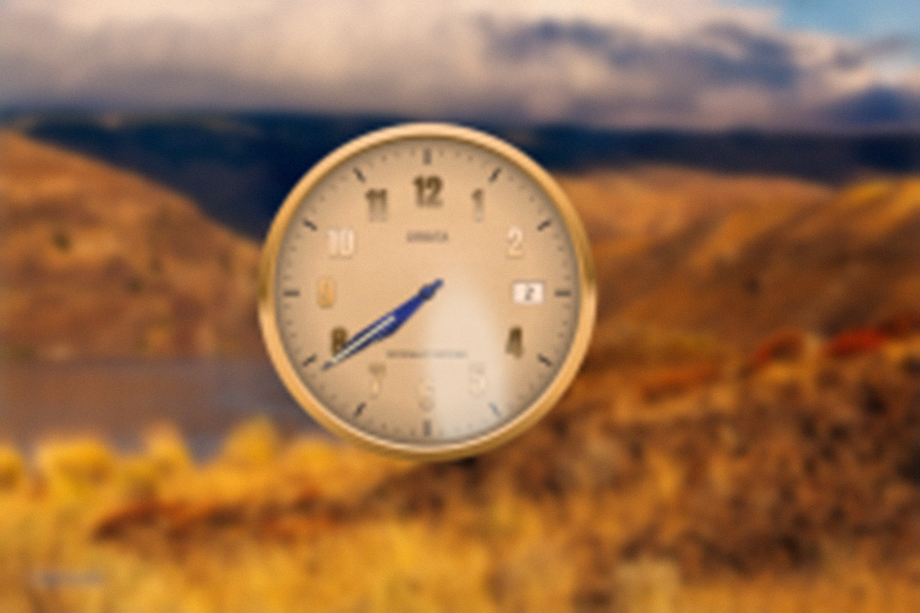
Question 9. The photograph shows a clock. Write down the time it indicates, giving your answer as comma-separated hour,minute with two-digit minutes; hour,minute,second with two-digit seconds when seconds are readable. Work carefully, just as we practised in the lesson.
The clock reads 7,39
